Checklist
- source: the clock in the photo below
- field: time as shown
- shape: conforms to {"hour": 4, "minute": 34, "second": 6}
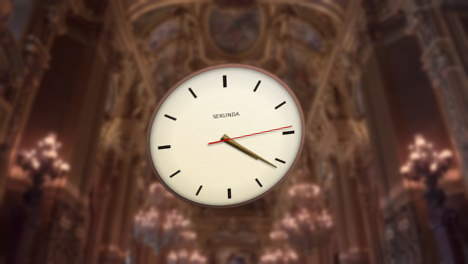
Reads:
{"hour": 4, "minute": 21, "second": 14}
